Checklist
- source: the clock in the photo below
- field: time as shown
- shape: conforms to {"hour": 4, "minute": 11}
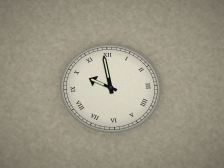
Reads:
{"hour": 9, "minute": 59}
